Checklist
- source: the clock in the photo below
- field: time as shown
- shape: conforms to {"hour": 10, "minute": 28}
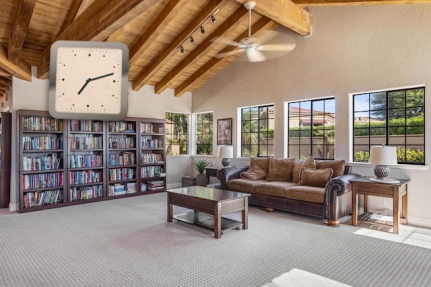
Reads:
{"hour": 7, "minute": 12}
